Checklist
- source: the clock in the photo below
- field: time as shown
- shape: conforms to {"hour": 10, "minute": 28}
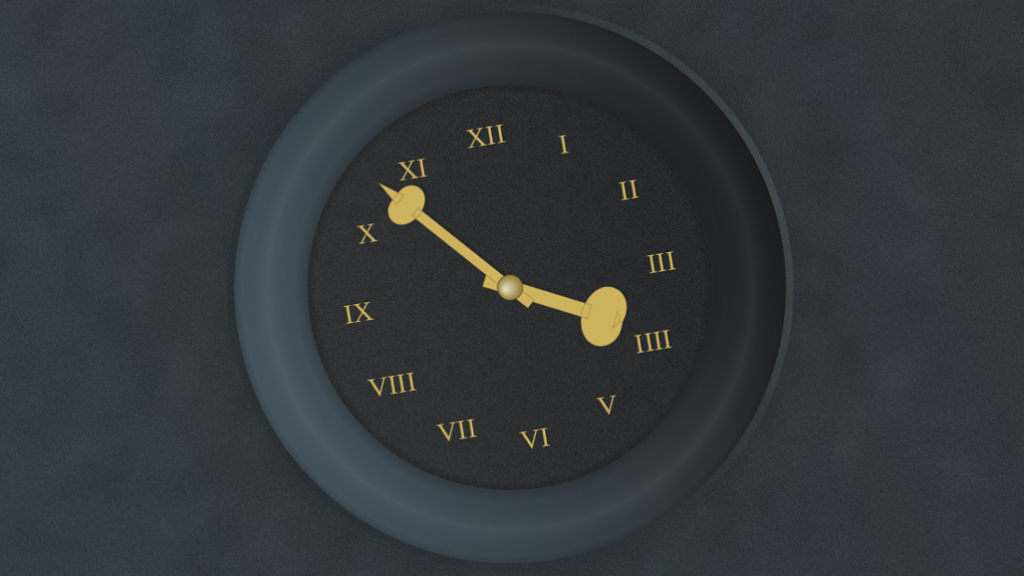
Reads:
{"hour": 3, "minute": 53}
